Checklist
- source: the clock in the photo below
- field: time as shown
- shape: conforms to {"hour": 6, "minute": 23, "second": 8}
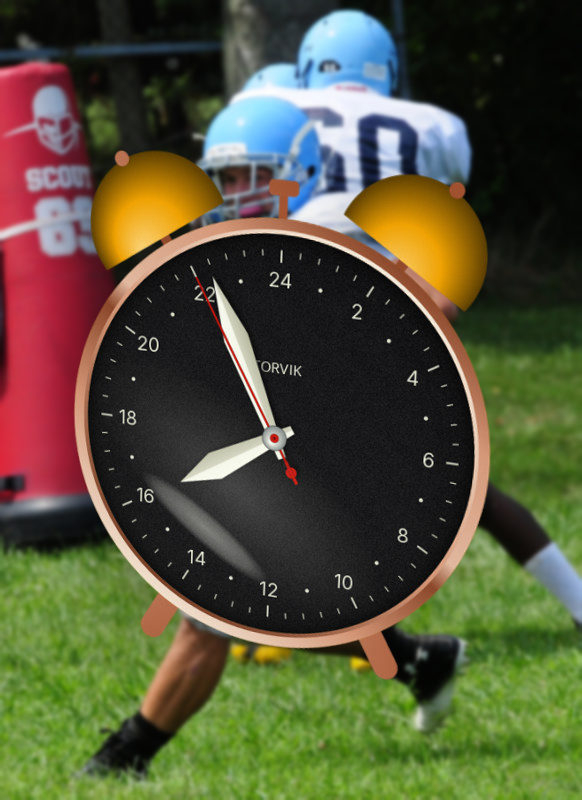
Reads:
{"hour": 15, "minute": 55, "second": 55}
